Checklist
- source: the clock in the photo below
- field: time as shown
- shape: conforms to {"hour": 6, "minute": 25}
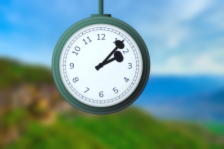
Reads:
{"hour": 2, "minute": 7}
